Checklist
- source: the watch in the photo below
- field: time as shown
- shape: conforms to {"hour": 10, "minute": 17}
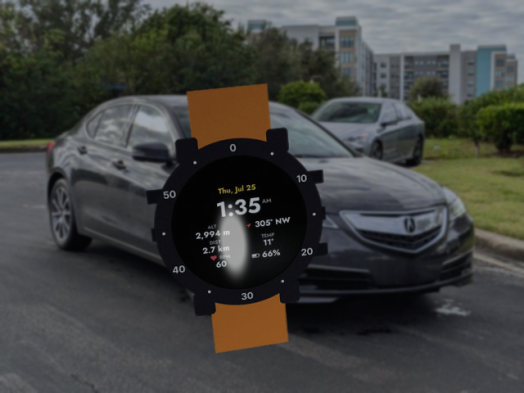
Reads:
{"hour": 1, "minute": 35}
